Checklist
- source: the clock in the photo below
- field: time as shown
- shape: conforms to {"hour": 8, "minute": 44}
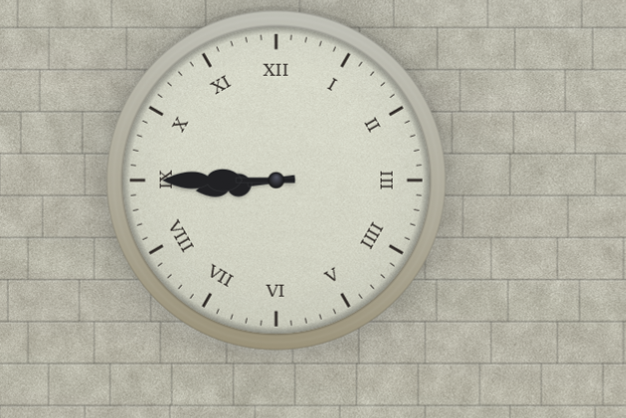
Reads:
{"hour": 8, "minute": 45}
